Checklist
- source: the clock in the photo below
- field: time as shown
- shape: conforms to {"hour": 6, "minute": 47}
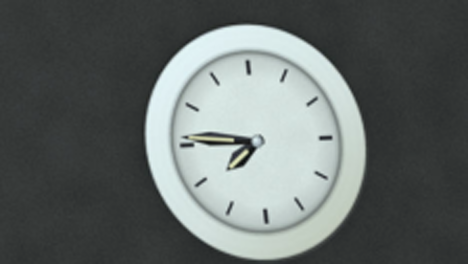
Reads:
{"hour": 7, "minute": 46}
